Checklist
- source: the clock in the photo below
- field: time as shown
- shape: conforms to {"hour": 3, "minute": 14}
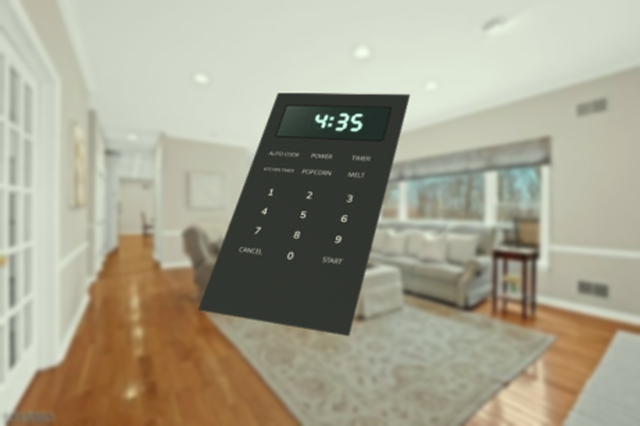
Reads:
{"hour": 4, "minute": 35}
